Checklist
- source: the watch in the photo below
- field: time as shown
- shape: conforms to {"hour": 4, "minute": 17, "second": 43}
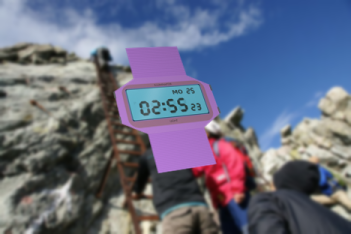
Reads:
{"hour": 2, "minute": 55, "second": 23}
